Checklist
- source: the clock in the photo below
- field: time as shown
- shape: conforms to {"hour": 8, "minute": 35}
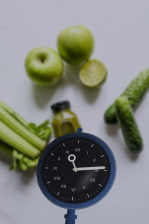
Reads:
{"hour": 11, "minute": 14}
